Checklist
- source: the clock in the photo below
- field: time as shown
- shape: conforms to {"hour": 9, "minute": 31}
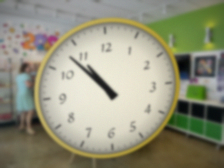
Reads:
{"hour": 10, "minute": 53}
